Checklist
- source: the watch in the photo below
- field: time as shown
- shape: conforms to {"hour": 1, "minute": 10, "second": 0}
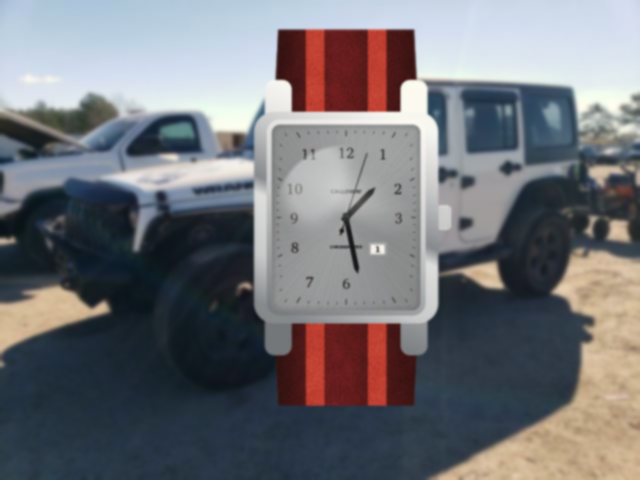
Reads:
{"hour": 1, "minute": 28, "second": 3}
